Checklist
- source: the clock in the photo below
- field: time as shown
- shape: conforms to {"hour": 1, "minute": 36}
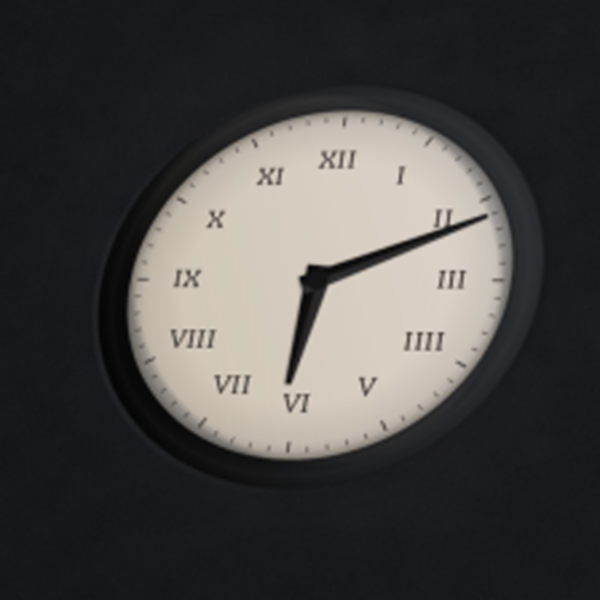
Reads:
{"hour": 6, "minute": 11}
